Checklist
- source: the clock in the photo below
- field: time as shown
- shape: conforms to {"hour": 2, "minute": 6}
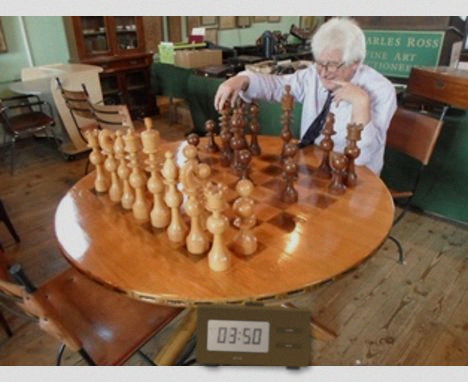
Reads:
{"hour": 3, "minute": 50}
